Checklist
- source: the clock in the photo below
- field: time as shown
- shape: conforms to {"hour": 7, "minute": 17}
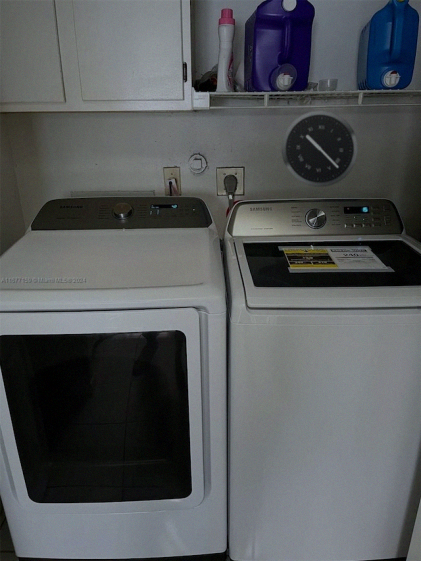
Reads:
{"hour": 10, "minute": 22}
